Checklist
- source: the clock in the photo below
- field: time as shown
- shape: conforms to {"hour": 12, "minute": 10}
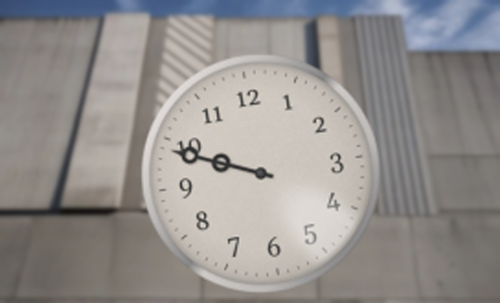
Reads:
{"hour": 9, "minute": 49}
